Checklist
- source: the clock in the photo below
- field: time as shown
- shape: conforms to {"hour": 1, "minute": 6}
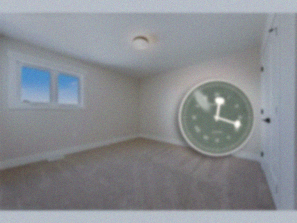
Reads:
{"hour": 12, "minute": 18}
